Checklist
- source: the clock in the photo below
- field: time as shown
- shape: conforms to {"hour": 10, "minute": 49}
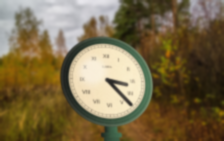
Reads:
{"hour": 3, "minute": 23}
